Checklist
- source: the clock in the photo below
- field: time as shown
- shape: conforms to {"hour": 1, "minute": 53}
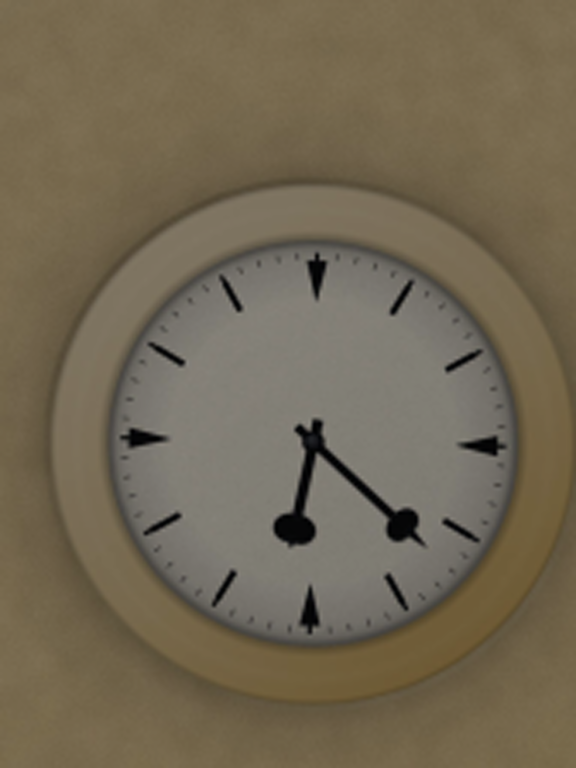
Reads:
{"hour": 6, "minute": 22}
